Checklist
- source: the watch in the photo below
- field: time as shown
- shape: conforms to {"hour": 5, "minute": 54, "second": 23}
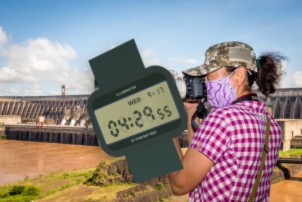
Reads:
{"hour": 4, "minute": 29, "second": 55}
